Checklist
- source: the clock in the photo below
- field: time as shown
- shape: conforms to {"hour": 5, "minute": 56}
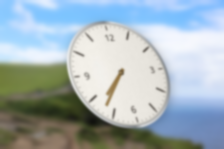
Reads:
{"hour": 7, "minute": 37}
